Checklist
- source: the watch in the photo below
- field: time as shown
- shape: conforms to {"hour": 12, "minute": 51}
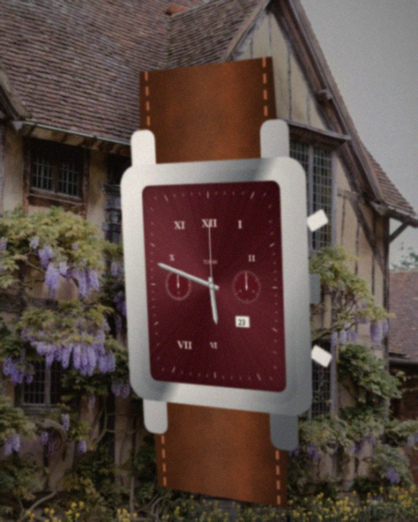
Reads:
{"hour": 5, "minute": 48}
